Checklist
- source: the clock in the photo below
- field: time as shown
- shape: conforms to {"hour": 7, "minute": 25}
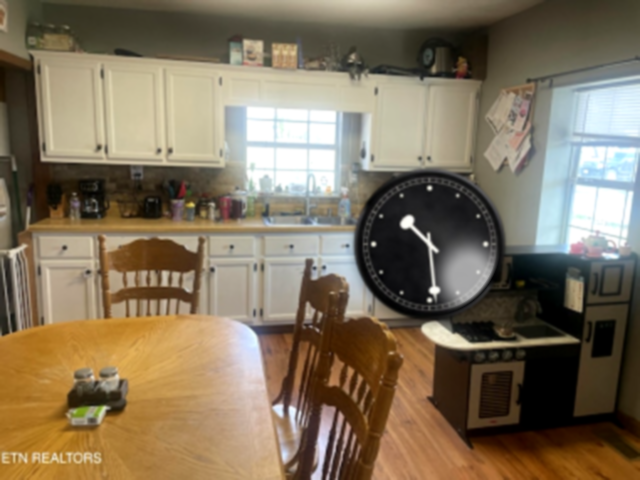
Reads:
{"hour": 10, "minute": 29}
